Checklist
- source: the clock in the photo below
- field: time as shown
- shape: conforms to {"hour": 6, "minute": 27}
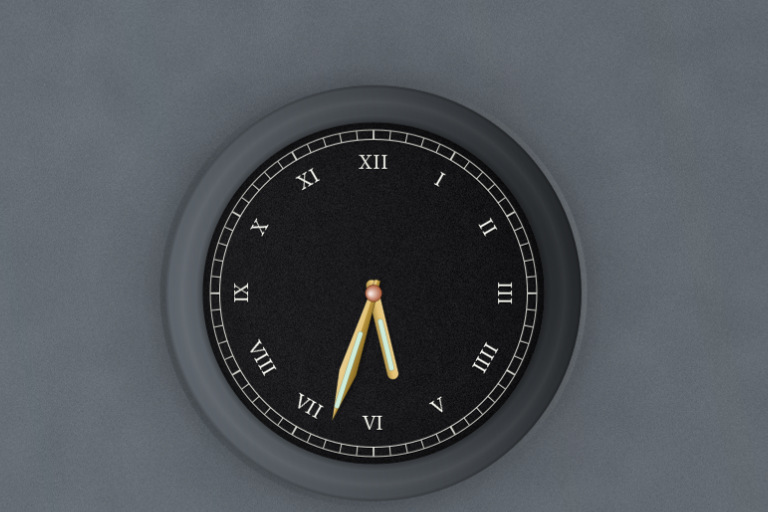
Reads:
{"hour": 5, "minute": 33}
